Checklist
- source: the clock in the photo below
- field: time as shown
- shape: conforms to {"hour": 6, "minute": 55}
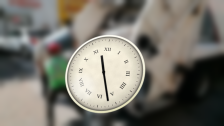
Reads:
{"hour": 11, "minute": 27}
